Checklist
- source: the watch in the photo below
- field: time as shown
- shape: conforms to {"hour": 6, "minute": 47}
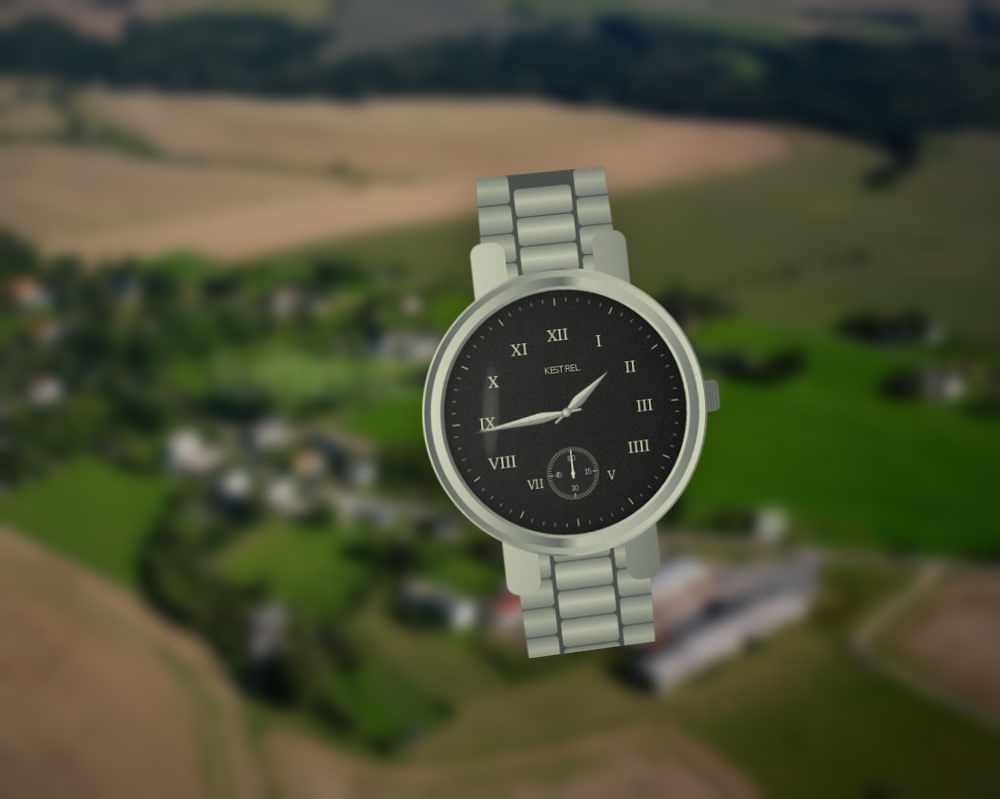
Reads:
{"hour": 1, "minute": 44}
